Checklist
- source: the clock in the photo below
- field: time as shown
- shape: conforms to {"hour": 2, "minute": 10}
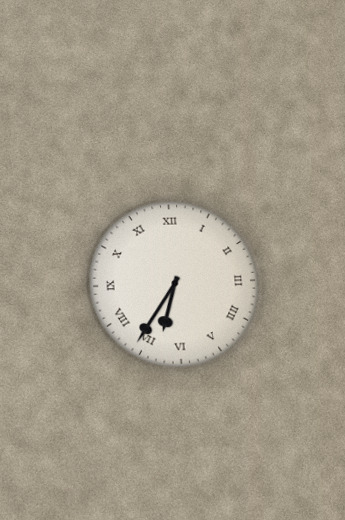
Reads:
{"hour": 6, "minute": 36}
